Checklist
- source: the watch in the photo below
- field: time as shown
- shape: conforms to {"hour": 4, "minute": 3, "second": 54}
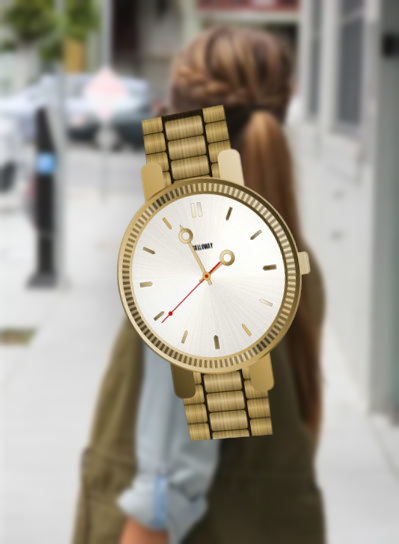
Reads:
{"hour": 1, "minute": 56, "second": 39}
